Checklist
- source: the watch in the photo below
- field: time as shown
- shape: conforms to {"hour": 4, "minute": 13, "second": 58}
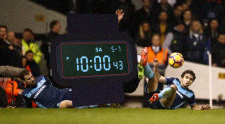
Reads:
{"hour": 10, "minute": 0, "second": 43}
